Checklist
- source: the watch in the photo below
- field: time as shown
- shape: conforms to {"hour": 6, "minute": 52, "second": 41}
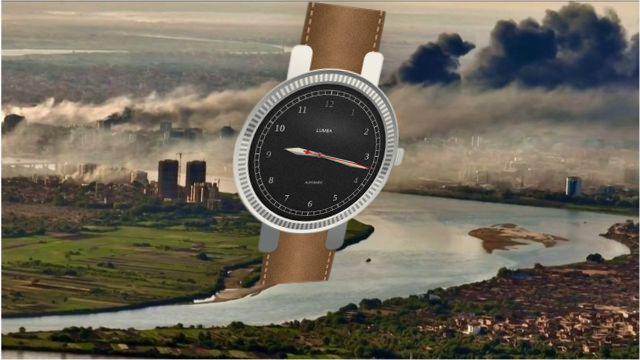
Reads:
{"hour": 9, "minute": 17, "second": 17}
